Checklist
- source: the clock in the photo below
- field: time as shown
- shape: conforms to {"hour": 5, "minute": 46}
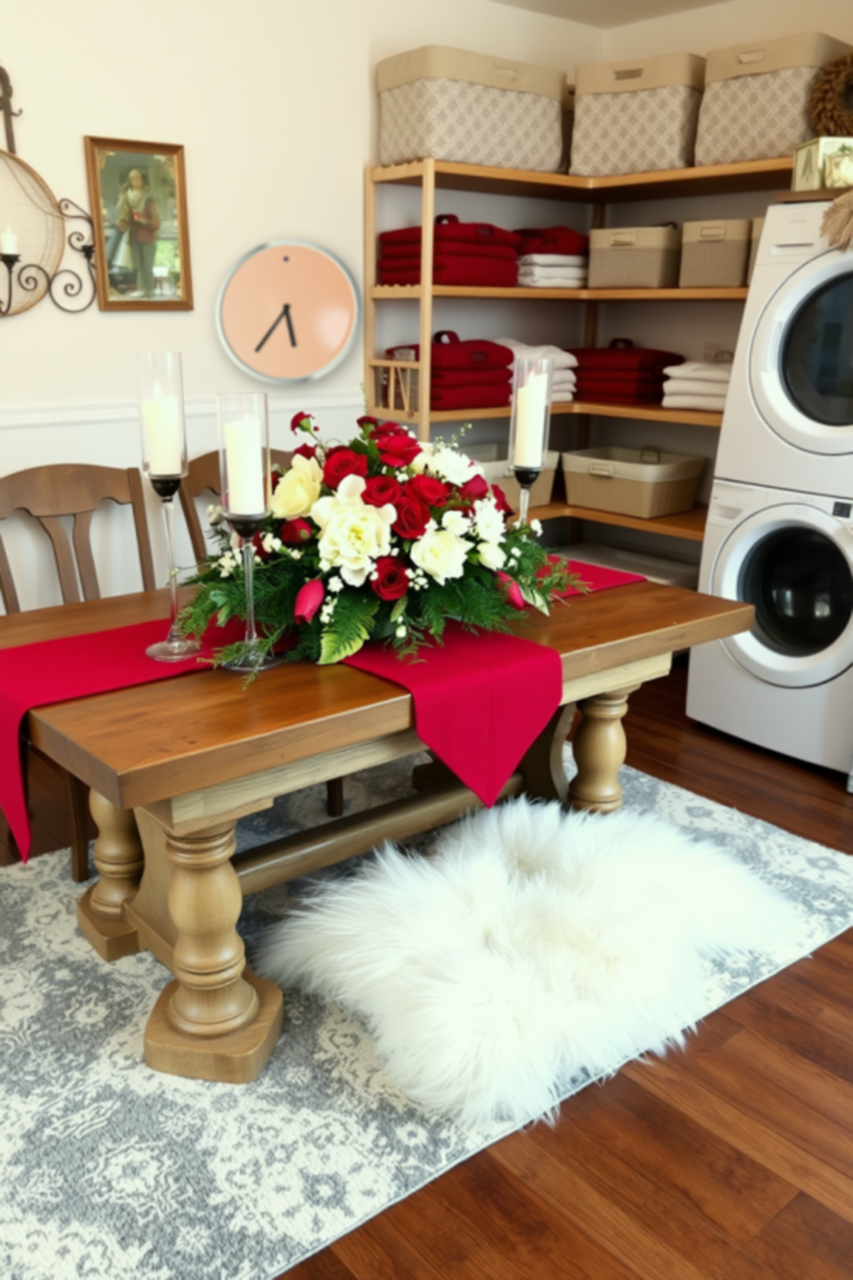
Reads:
{"hour": 5, "minute": 36}
